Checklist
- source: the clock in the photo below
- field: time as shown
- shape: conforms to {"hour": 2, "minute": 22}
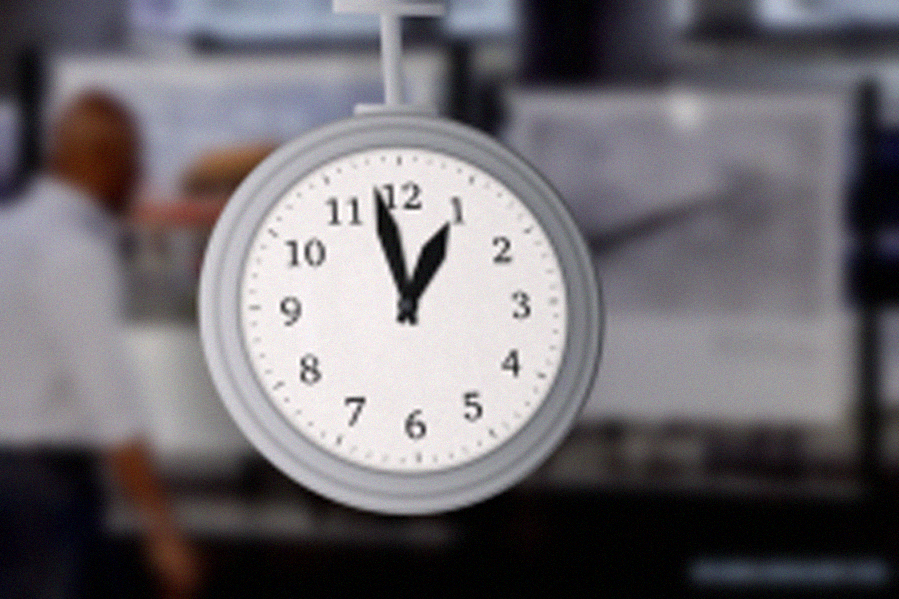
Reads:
{"hour": 12, "minute": 58}
